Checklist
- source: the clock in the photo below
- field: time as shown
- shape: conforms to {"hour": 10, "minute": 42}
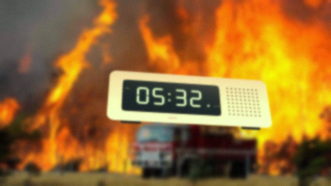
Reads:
{"hour": 5, "minute": 32}
